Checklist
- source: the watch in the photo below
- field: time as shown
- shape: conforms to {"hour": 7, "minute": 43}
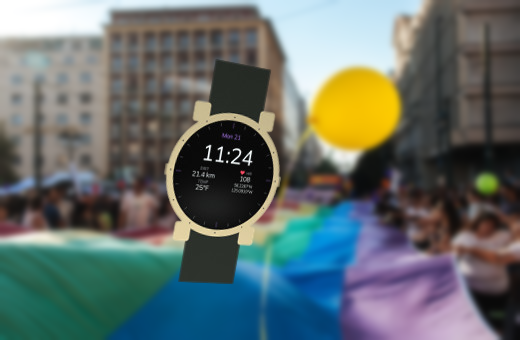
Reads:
{"hour": 11, "minute": 24}
